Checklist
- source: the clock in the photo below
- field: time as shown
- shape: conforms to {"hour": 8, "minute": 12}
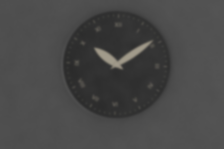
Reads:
{"hour": 10, "minute": 9}
